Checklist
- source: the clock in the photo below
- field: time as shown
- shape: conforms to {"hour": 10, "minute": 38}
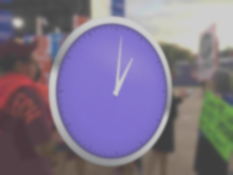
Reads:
{"hour": 1, "minute": 1}
